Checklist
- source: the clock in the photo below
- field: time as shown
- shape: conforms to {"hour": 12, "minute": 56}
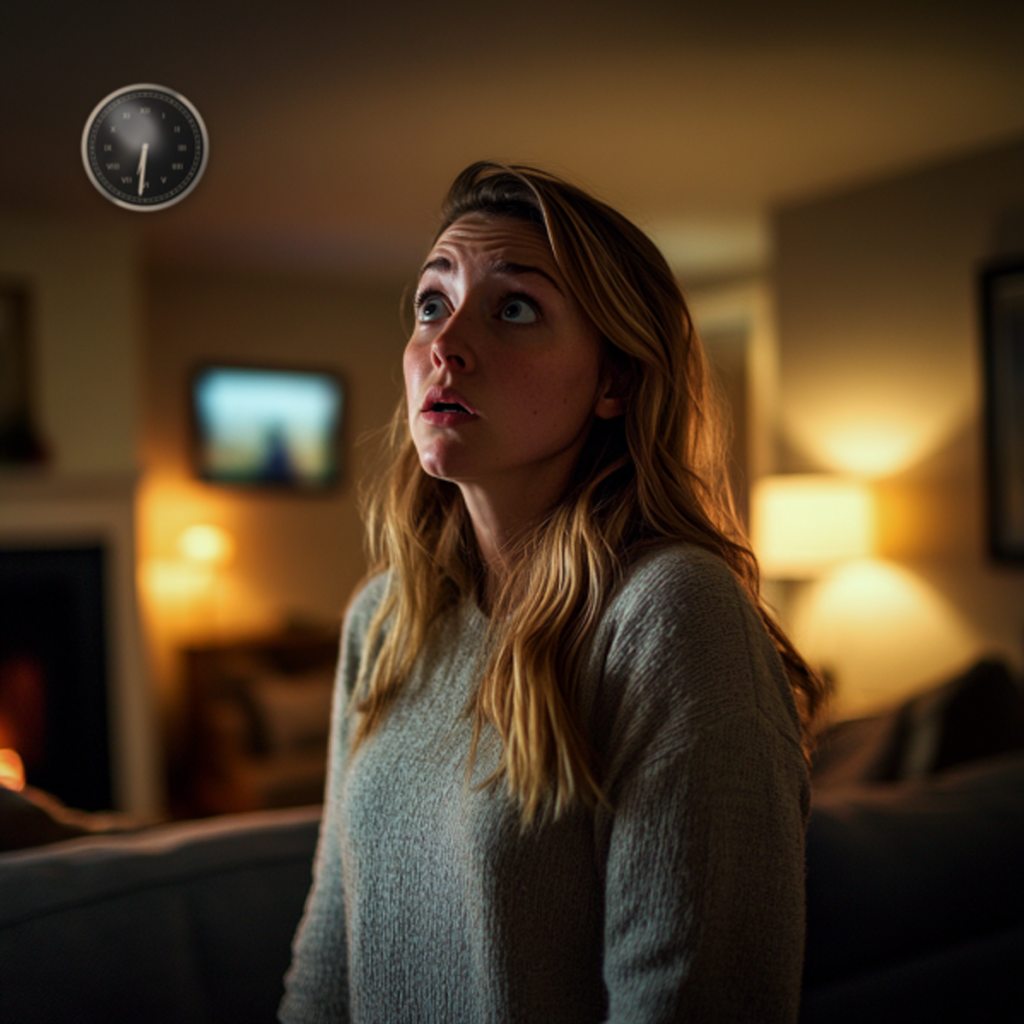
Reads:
{"hour": 6, "minute": 31}
